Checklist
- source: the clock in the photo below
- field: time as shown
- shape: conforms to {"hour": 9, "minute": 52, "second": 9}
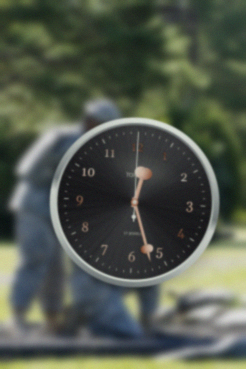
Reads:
{"hour": 12, "minute": 27, "second": 0}
